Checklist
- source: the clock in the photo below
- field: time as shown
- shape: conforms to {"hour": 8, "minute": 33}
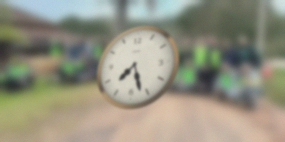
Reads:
{"hour": 7, "minute": 27}
